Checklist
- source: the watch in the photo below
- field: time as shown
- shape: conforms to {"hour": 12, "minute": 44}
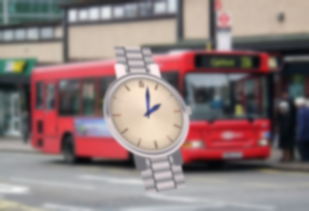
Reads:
{"hour": 2, "minute": 2}
